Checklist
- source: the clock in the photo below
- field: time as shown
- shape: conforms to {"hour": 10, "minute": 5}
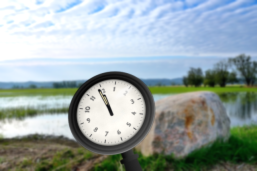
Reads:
{"hour": 11, "minute": 59}
